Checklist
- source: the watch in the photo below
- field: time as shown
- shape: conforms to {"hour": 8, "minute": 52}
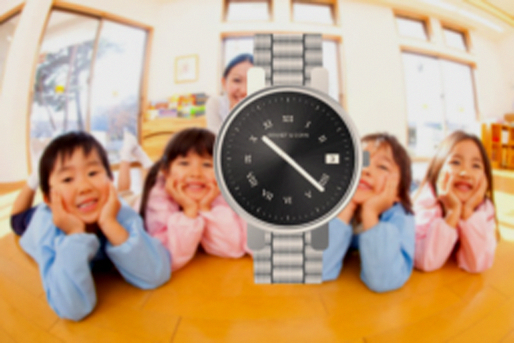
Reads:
{"hour": 10, "minute": 22}
